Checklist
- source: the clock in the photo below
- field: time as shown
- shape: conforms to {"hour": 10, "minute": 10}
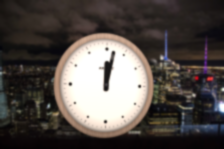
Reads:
{"hour": 12, "minute": 2}
